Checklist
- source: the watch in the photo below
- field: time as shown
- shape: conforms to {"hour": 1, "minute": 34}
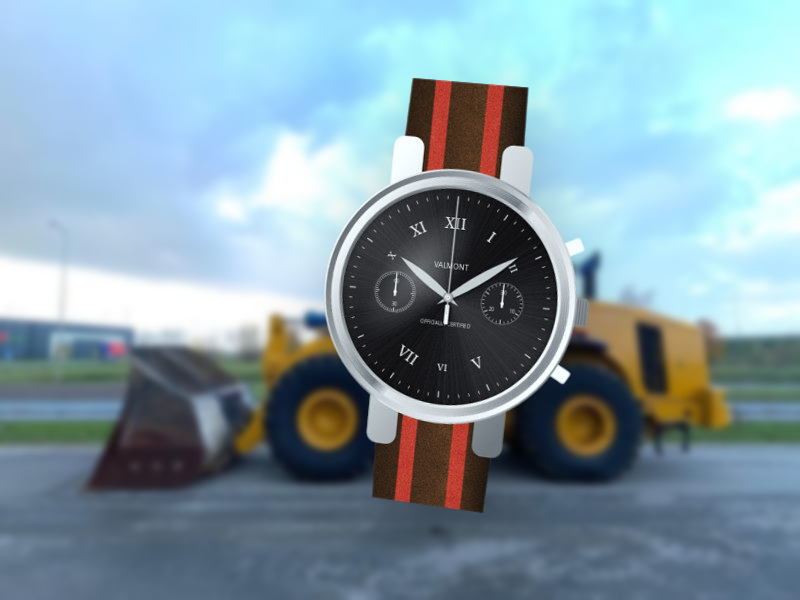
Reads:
{"hour": 10, "minute": 9}
